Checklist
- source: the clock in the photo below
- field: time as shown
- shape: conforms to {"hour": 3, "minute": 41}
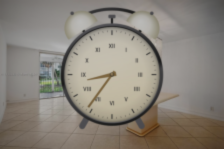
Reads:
{"hour": 8, "minute": 36}
